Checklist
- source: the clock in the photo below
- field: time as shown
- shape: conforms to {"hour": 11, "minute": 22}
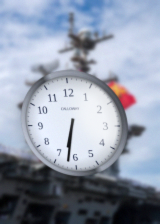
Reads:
{"hour": 6, "minute": 32}
